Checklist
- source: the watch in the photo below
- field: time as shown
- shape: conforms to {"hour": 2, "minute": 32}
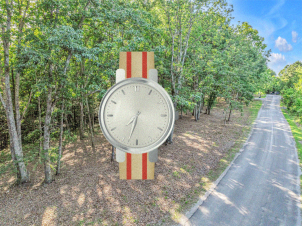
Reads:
{"hour": 7, "minute": 33}
